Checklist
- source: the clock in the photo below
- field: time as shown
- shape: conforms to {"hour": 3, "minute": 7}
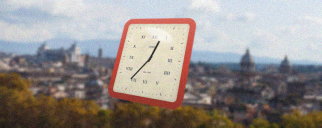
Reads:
{"hour": 12, "minute": 36}
